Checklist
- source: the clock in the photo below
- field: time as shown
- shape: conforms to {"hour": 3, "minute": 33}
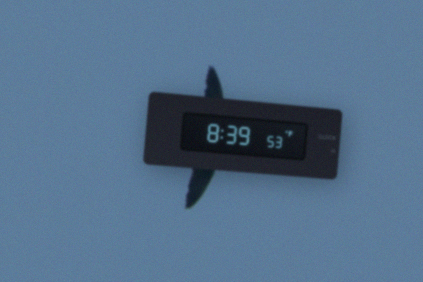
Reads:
{"hour": 8, "minute": 39}
